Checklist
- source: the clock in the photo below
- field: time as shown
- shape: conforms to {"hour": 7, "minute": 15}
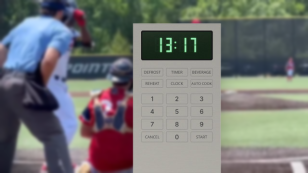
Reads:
{"hour": 13, "minute": 17}
